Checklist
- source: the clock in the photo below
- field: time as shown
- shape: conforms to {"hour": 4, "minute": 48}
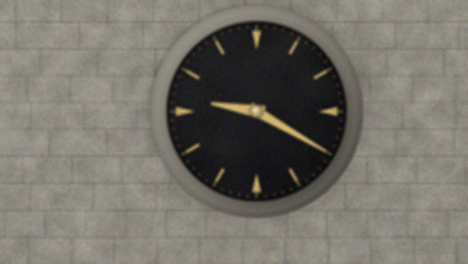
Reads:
{"hour": 9, "minute": 20}
